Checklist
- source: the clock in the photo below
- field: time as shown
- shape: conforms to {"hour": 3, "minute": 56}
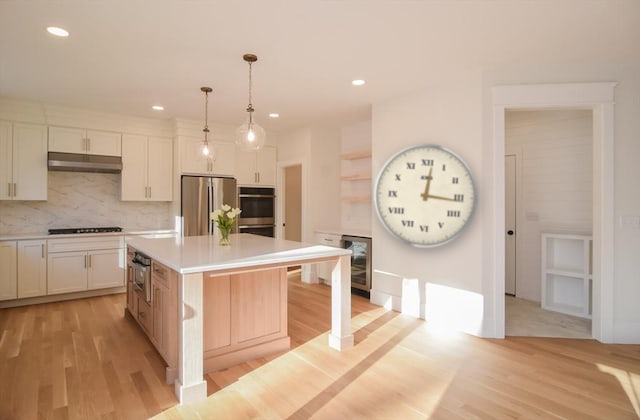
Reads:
{"hour": 12, "minute": 16}
